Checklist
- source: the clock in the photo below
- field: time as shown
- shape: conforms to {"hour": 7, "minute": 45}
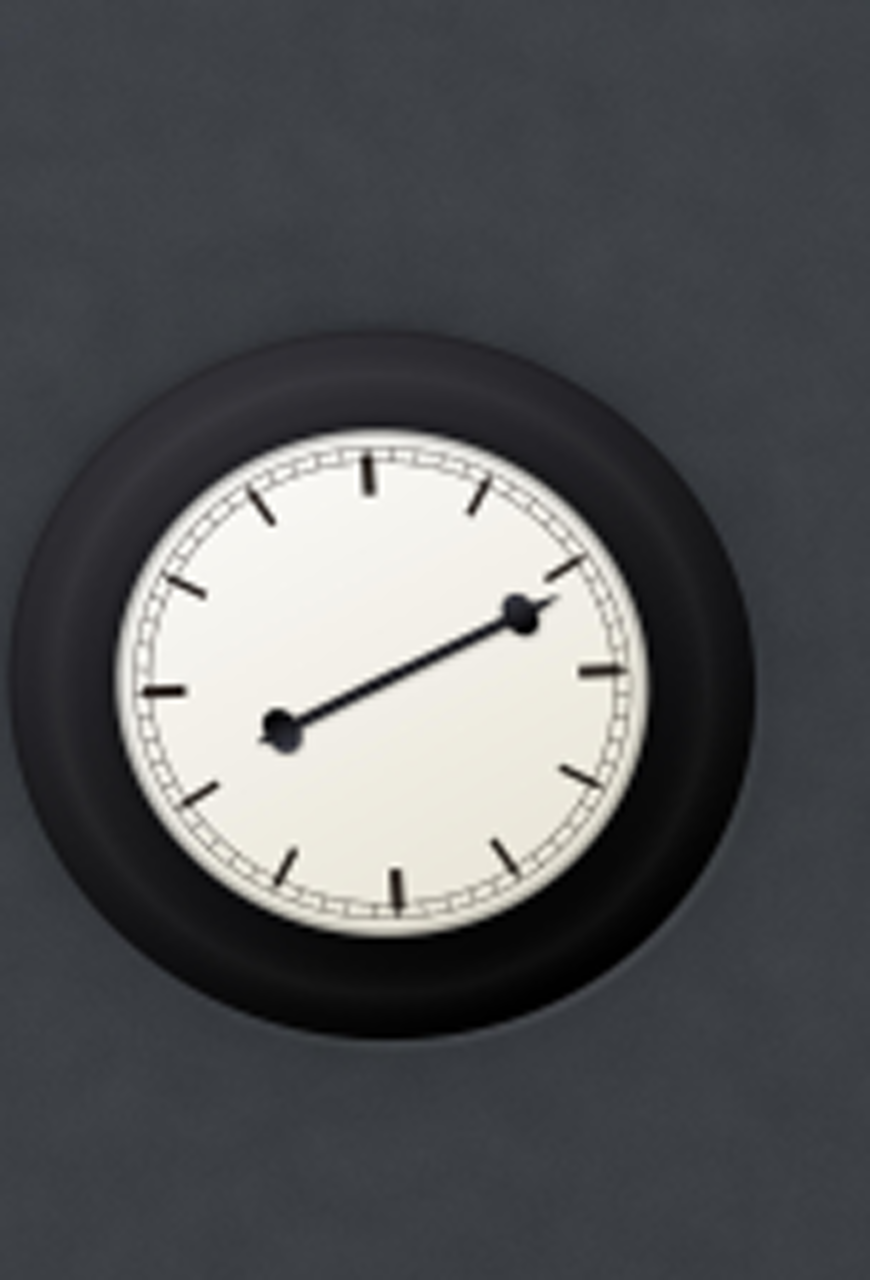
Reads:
{"hour": 8, "minute": 11}
